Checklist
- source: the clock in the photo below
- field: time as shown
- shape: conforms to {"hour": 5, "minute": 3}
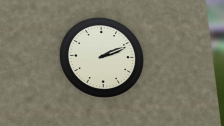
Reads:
{"hour": 2, "minute": 11}
